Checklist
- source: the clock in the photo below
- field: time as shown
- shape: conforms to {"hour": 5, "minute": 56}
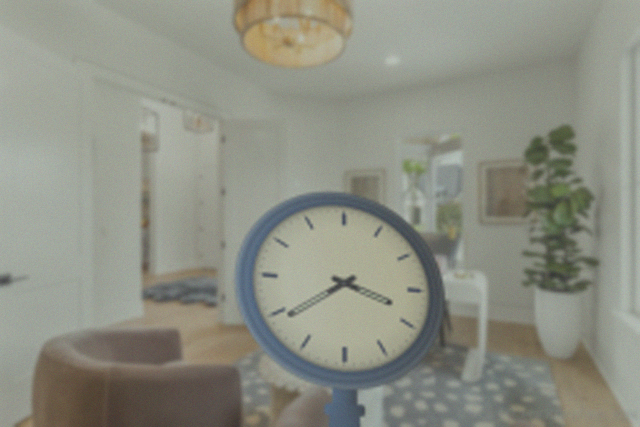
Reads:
{"hour": 3, "minute": 39}
